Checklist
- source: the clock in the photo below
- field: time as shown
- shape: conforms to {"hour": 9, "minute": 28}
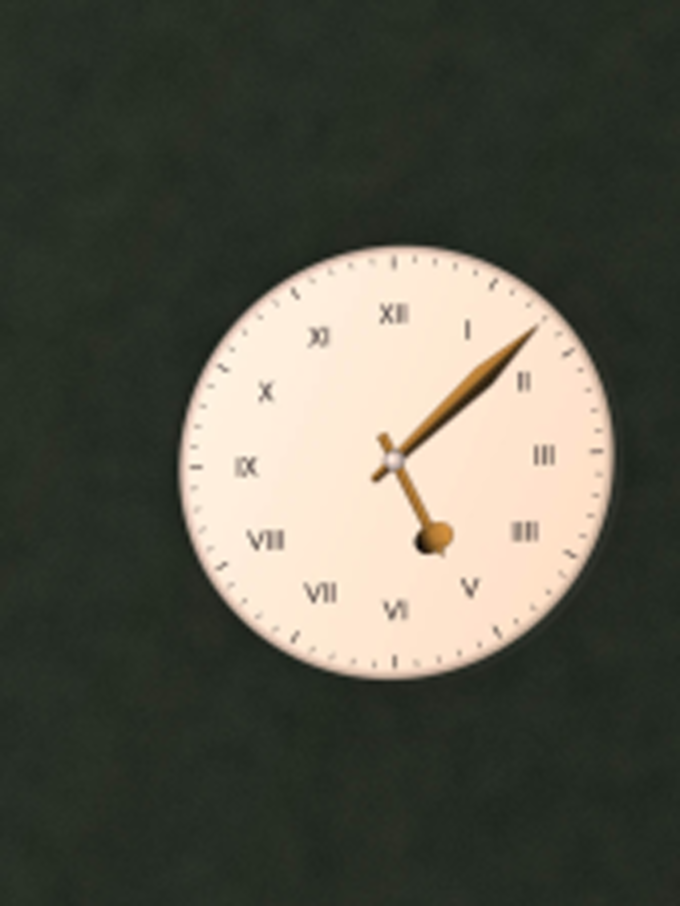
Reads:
{"hour": 5, "minute": 8}
